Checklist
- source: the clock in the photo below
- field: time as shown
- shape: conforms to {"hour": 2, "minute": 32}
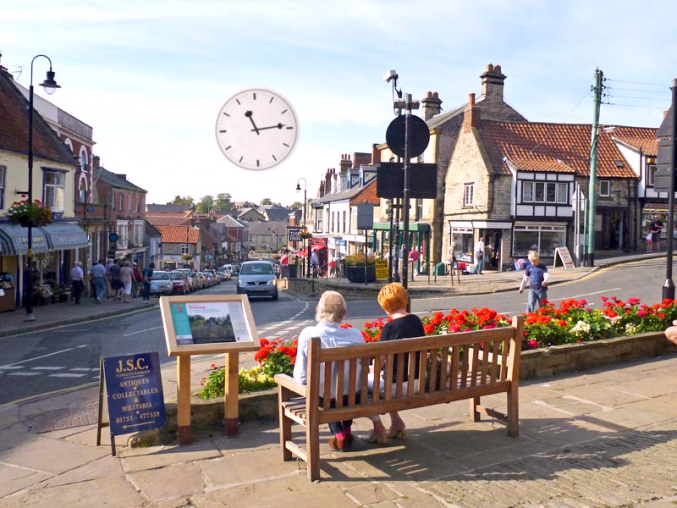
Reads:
{"hour": 11, "minute": 14}
